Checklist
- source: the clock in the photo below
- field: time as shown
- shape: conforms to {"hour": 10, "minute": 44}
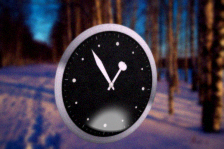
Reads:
{"hour": 12, "minute": 53}
